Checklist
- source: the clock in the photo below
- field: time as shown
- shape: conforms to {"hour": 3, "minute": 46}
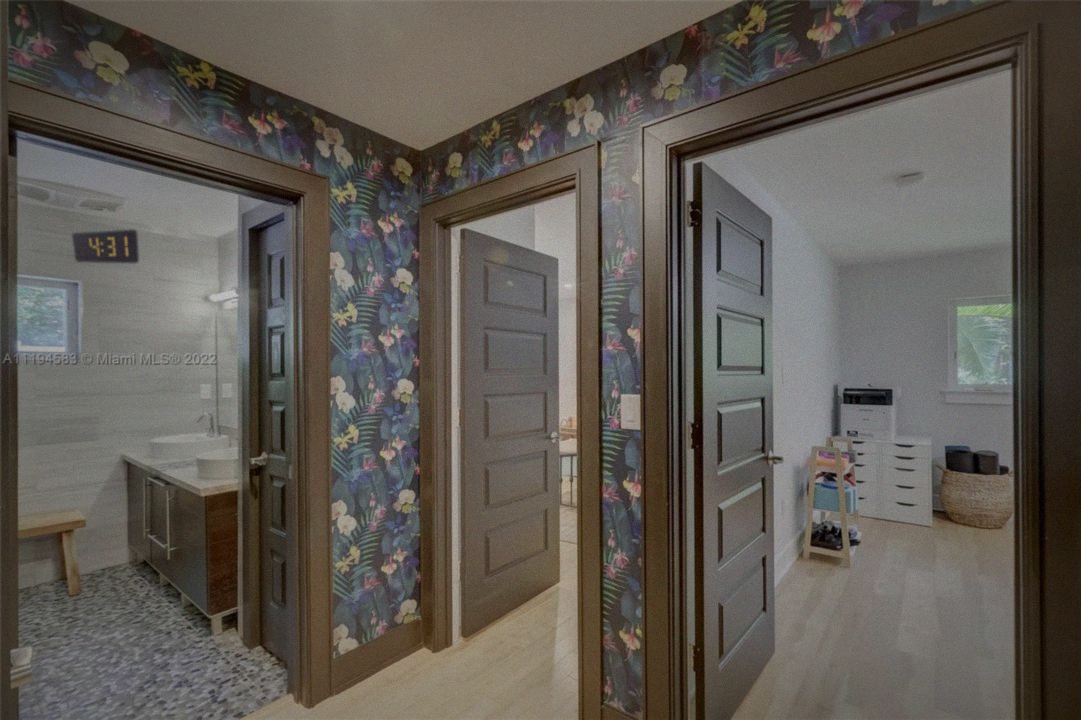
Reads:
{"hour": 4, "minute": 31}
